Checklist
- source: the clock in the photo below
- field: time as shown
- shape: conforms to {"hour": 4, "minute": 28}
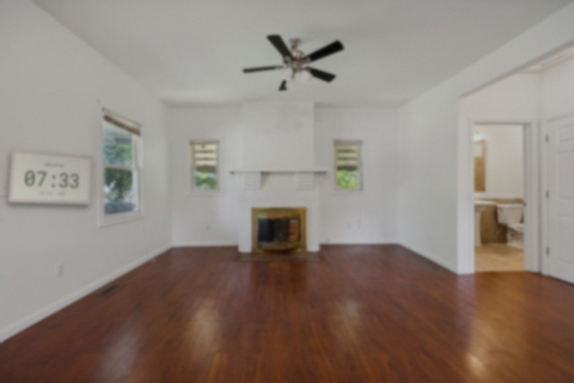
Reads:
{"hour": 7, "minute": 33}
